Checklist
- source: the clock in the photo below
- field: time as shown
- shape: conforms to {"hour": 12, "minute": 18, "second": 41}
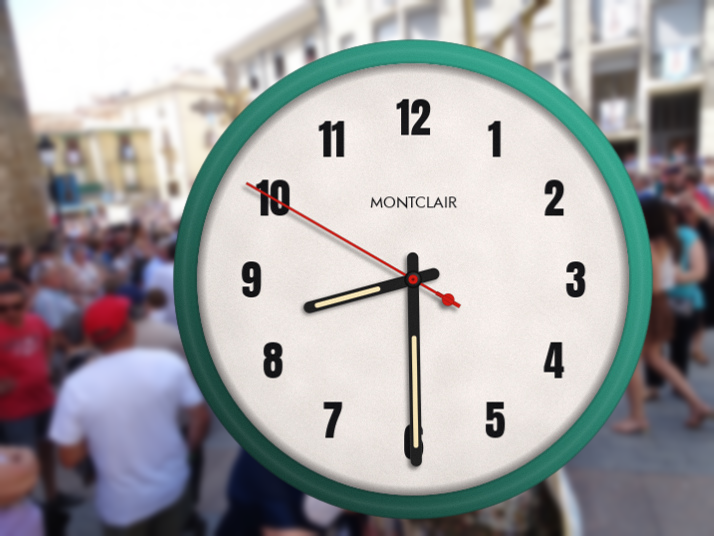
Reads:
{"hour": 8, "minute": 29, "second": 50}
